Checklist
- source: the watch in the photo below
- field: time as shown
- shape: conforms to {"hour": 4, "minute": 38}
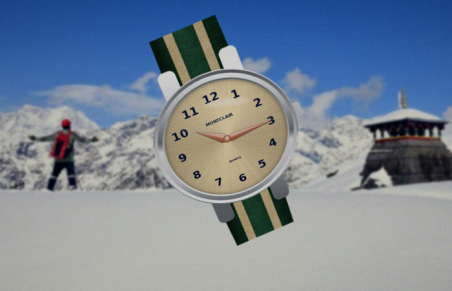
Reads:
{"hour": 10, "minute": 15}
